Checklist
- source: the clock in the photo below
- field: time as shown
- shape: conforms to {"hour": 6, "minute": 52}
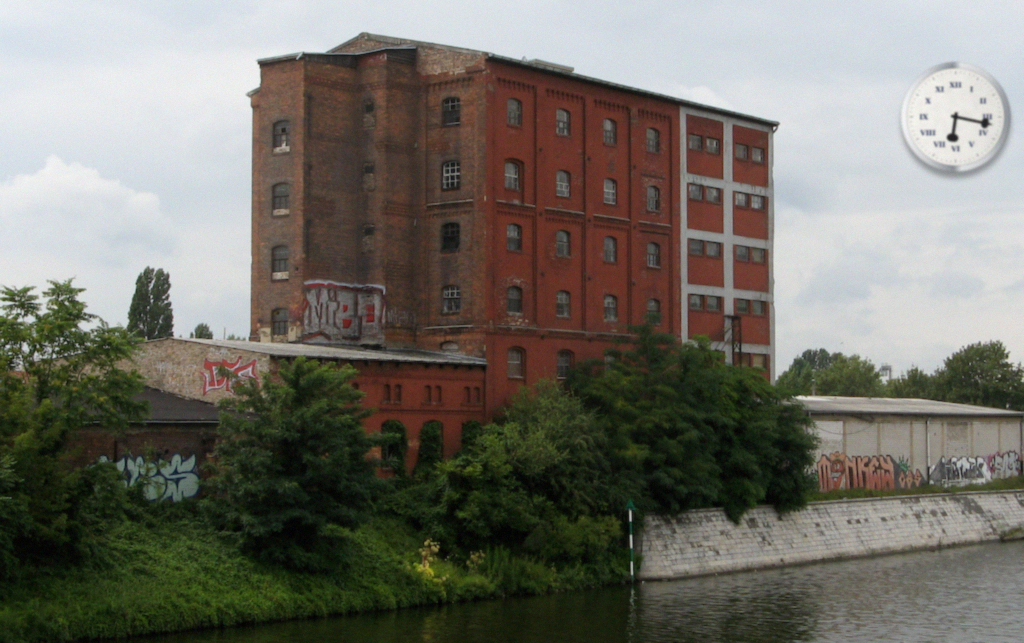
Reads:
{"hour": 6, "minute": 17}
